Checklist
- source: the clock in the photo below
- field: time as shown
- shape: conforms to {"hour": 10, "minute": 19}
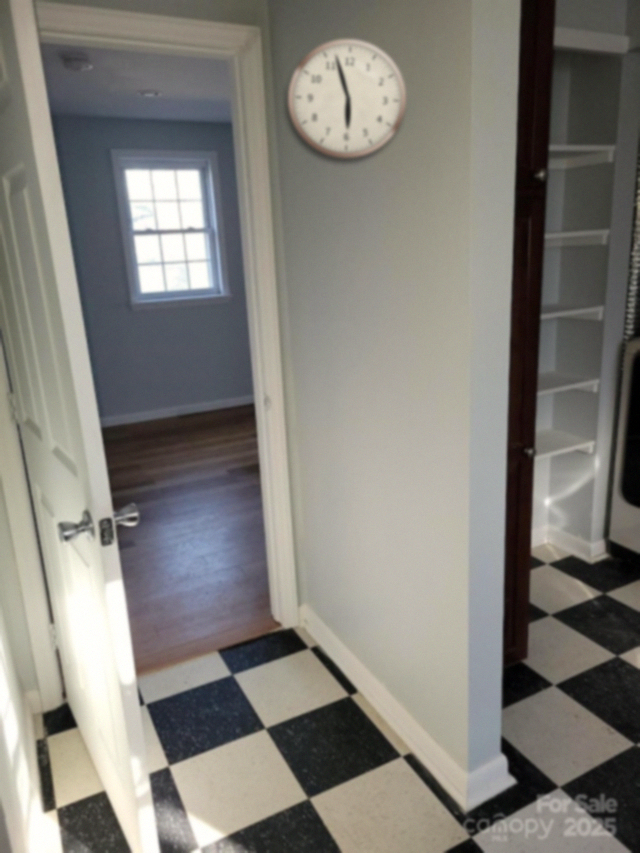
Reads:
{"hour": 5, "minute": 57}
